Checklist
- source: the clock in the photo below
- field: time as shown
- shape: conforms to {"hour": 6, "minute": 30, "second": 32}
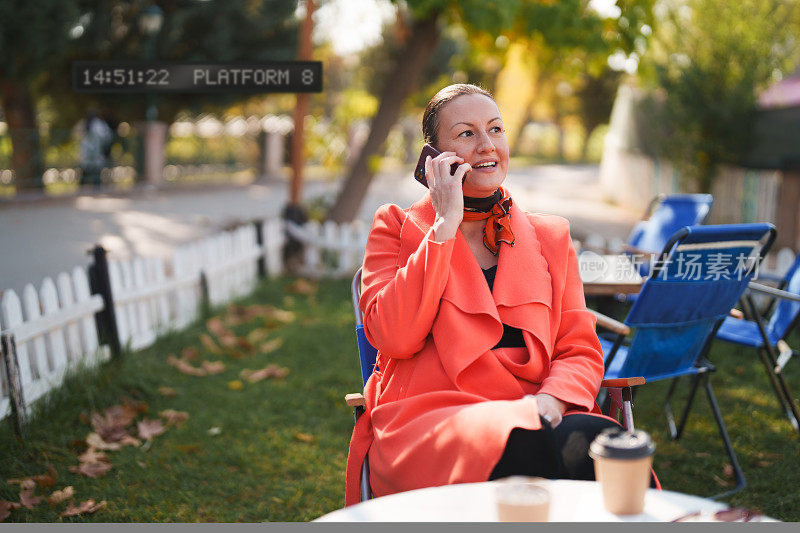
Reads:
{"hour": 14, "minute": 51, "second": 22}
